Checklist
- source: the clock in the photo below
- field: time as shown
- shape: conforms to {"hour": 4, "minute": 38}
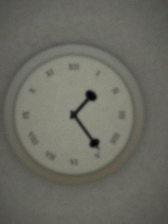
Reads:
{"hour": 1, "minute": 24}
